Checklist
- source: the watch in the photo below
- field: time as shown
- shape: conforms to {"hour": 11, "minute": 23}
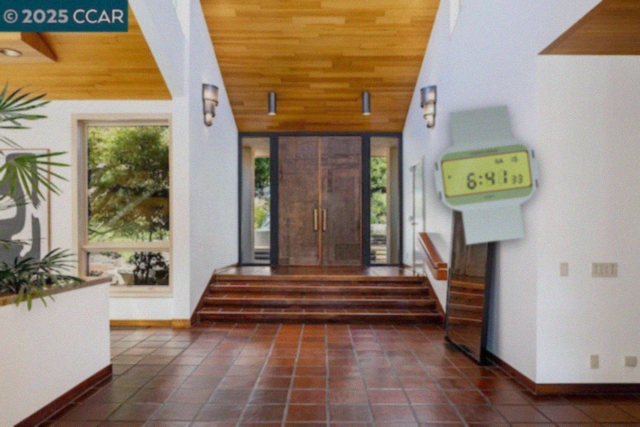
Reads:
{"hour": 6, "minute": 41}
